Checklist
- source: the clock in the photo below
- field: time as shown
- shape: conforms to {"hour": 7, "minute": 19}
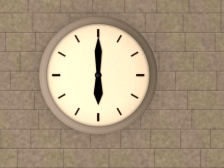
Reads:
{"hour": 6, "minute": 0}
